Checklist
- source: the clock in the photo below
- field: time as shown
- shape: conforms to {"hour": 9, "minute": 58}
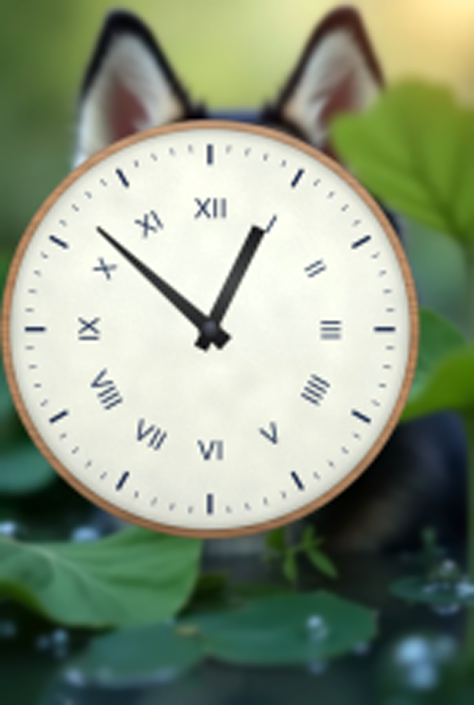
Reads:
{"hour": 12, "minute": 52}
